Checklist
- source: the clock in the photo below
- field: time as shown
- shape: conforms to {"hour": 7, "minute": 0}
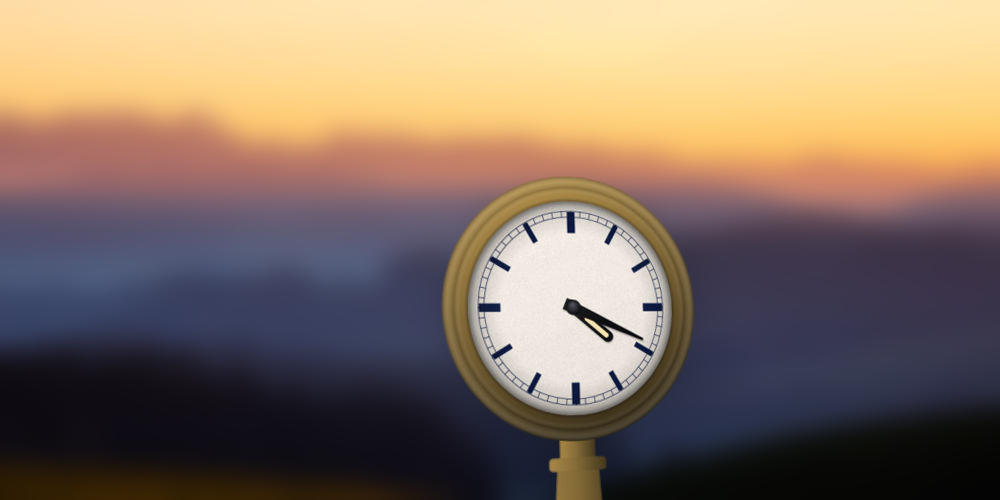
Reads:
{"hour": 4, "minute": 19}
